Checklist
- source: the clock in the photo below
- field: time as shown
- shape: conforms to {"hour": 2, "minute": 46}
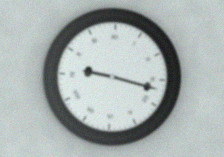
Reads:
{"hour": 9, "minute": 17}
